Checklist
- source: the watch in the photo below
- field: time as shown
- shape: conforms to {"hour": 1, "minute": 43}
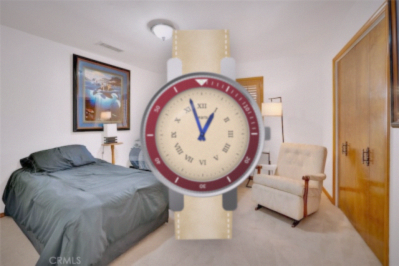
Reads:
{"hour": 12, "minute": 57}
